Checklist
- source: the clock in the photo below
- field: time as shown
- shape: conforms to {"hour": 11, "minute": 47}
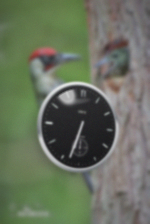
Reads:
{"hour": 6, "minute": 33}
